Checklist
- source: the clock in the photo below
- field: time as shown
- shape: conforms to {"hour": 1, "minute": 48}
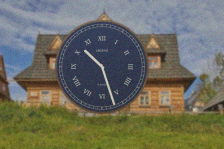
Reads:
{"hour": 10, "minute": 27}
